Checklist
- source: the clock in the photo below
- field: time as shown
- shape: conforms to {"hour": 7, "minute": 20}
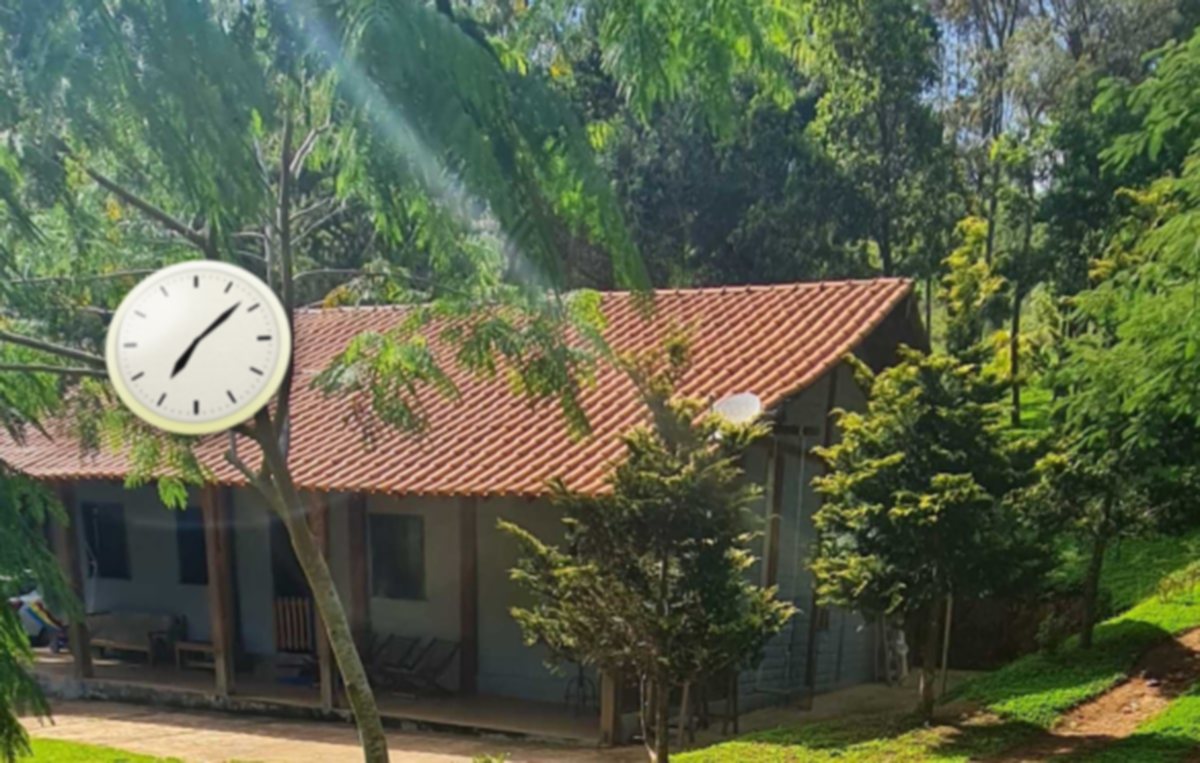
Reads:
{"hour": 7, "minute": 8}
